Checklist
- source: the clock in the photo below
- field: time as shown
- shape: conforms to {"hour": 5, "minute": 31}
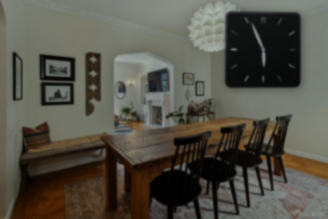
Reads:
{"hour": 5, "minute": 56}
